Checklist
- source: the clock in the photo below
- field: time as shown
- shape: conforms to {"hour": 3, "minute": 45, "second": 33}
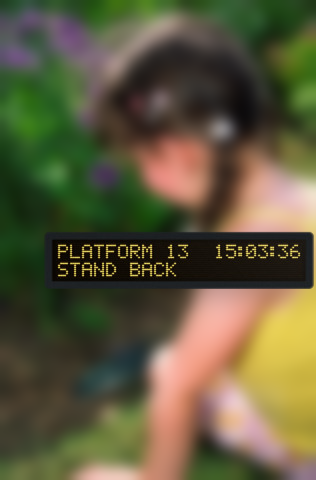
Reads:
{"hour": 15, "minute": 3, "second": 36}
